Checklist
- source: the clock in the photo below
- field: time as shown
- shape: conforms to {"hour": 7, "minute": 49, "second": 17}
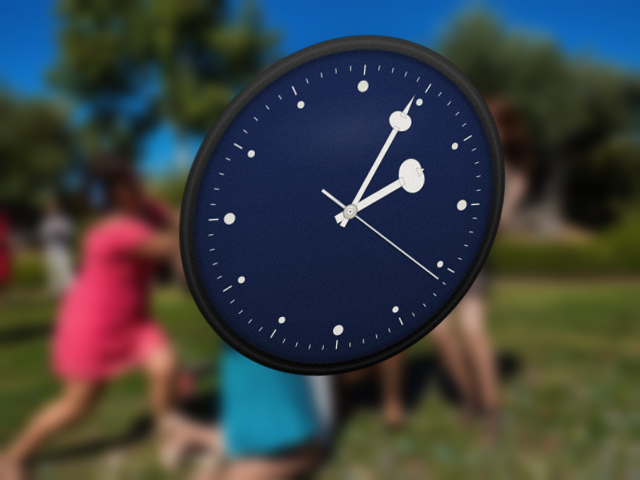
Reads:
{"hour": 2, "minute": 4, "second": 21}
